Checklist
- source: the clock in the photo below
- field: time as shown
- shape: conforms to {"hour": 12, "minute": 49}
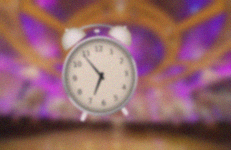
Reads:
{"hour": 6, "minute": 54}
